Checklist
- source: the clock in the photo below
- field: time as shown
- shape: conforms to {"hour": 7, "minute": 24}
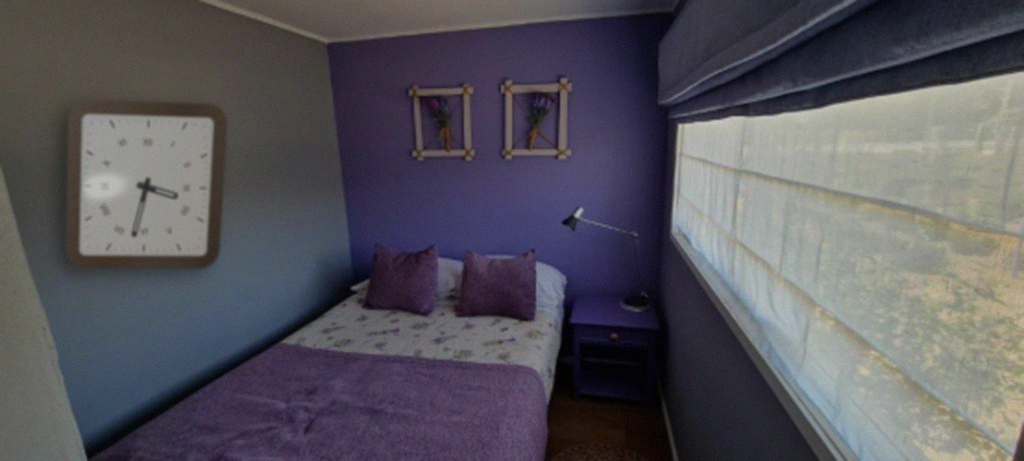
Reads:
{"hour": 3, "minute": 32}
